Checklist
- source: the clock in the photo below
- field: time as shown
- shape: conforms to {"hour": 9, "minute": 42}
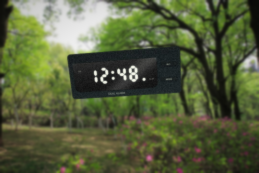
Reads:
{"hour": 12, "minute": 48}
